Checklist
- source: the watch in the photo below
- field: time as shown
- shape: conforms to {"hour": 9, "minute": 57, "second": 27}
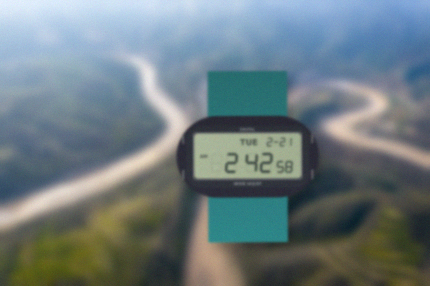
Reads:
{"hour": 2, "minute": 42, "second": 58}
